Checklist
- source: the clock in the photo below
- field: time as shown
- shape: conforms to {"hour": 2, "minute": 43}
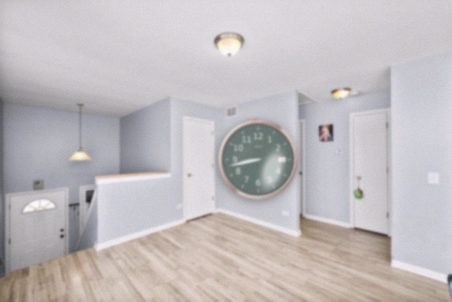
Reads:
{"hour": 8, "minute": 43}
